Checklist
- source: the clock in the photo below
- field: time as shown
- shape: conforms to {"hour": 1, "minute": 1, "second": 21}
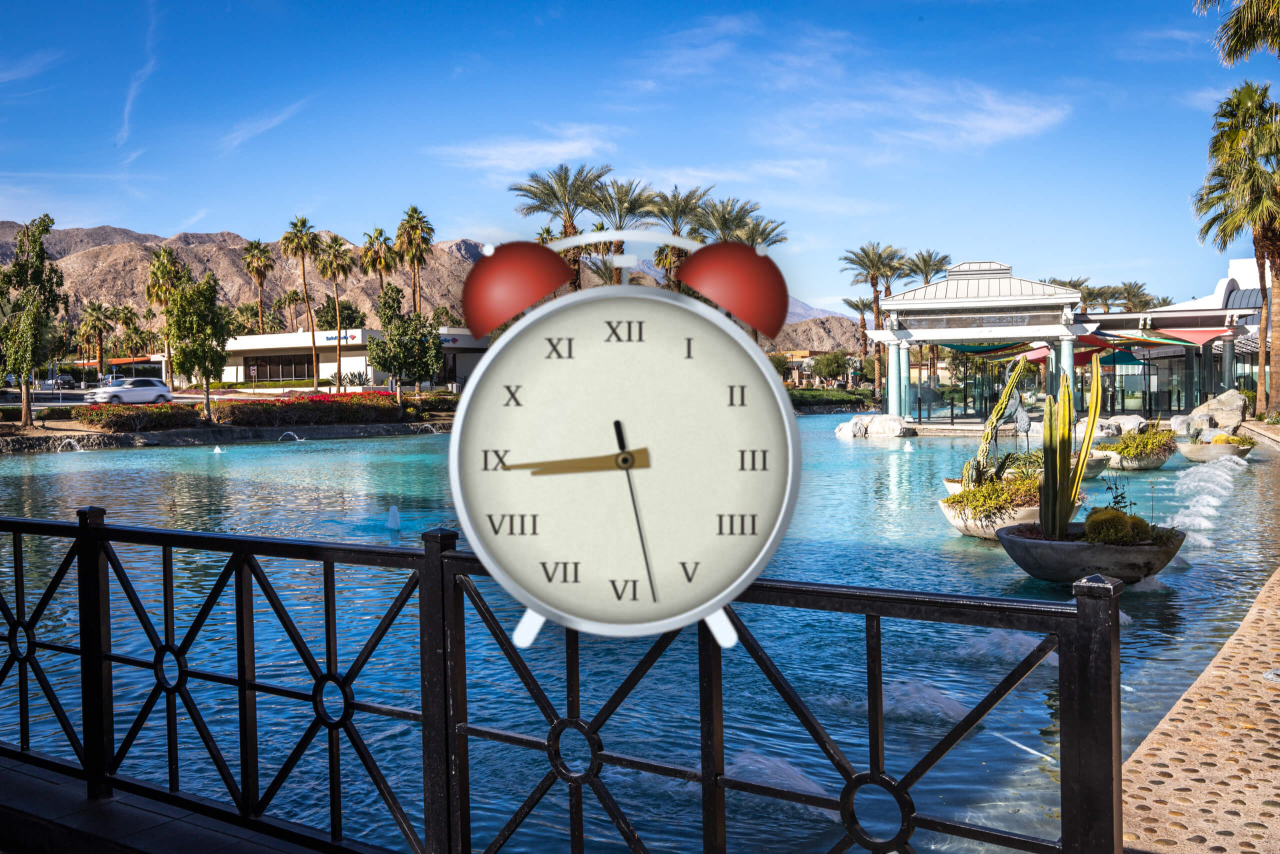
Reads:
{"hour": 8, "minute": 44, "second": 28}
